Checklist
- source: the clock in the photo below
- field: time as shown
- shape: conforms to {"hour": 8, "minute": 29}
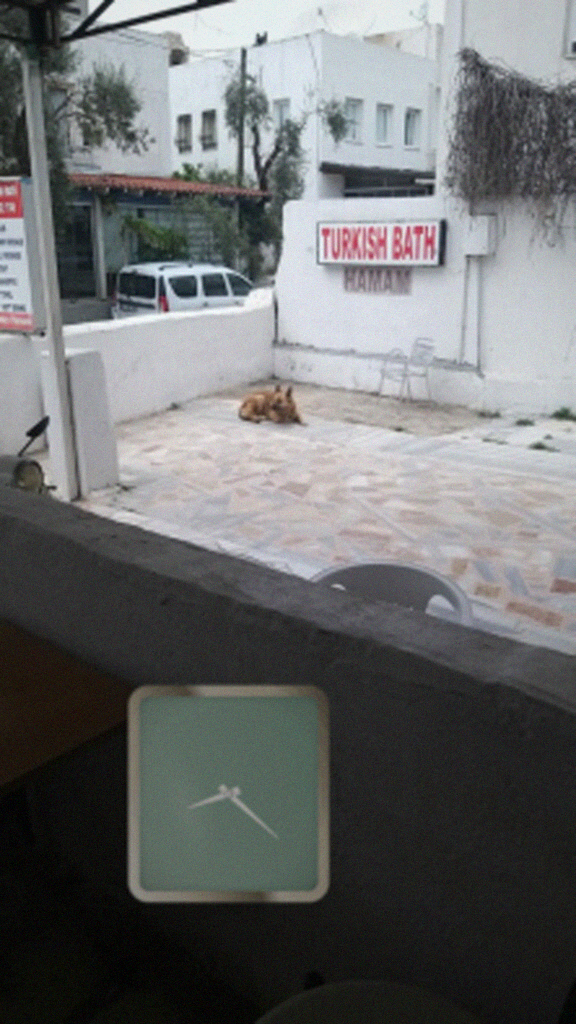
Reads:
{"hour": 8, "minute": 22}
